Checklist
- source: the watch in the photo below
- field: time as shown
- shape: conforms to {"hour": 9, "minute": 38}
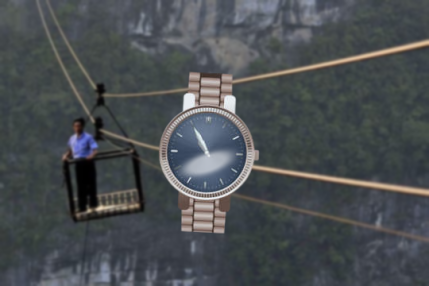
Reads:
{"hour": 10, "minute": 55}
